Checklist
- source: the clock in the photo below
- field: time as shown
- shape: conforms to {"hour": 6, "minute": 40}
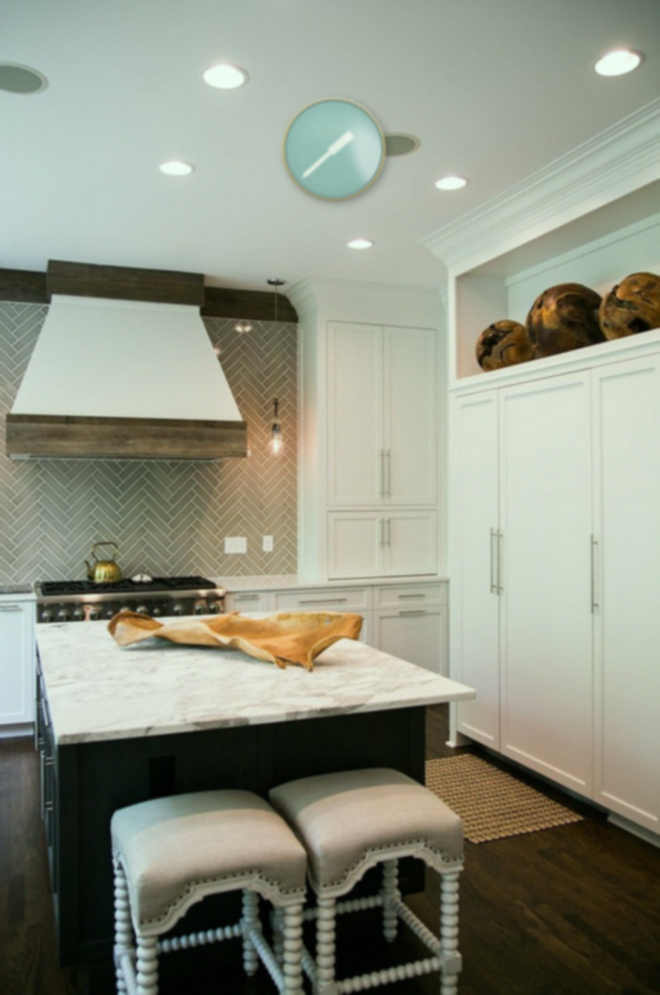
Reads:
{"hour": 1, "minute": 38}
